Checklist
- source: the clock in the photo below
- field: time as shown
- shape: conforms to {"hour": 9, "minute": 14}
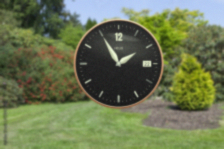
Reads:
{"hour": 1, "minute": 55}
